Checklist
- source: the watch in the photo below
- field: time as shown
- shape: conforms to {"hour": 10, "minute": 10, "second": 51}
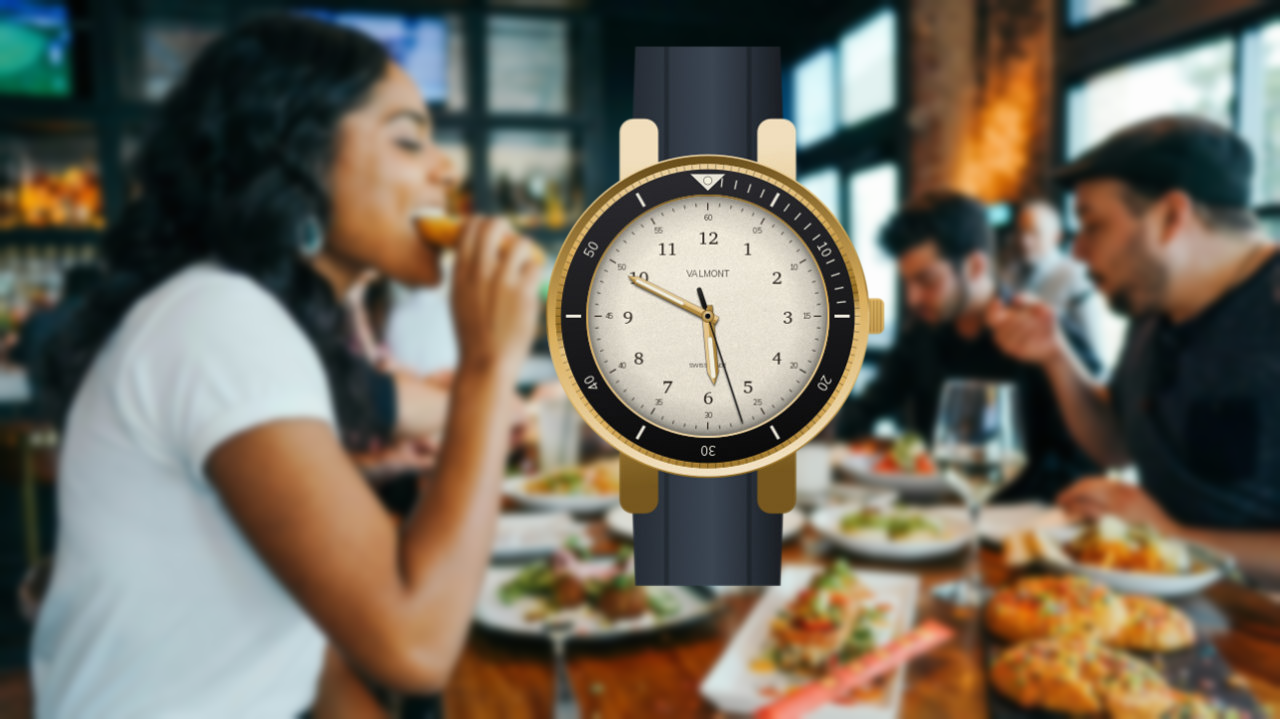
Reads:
{"hour": 5, "minute": 49, "second": 27}
